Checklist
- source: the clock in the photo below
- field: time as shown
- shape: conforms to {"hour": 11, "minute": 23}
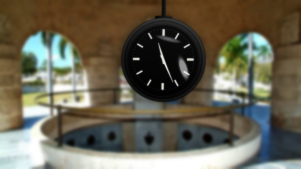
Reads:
{"hour": 11, "minute": 26}
